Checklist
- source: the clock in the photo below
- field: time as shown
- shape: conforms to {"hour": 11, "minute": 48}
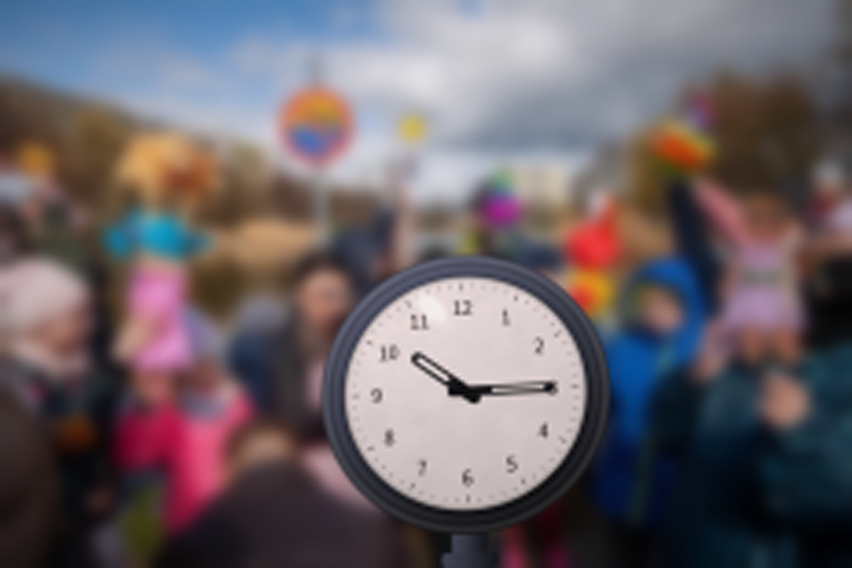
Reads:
{"hour": 10, "minute": 15}
